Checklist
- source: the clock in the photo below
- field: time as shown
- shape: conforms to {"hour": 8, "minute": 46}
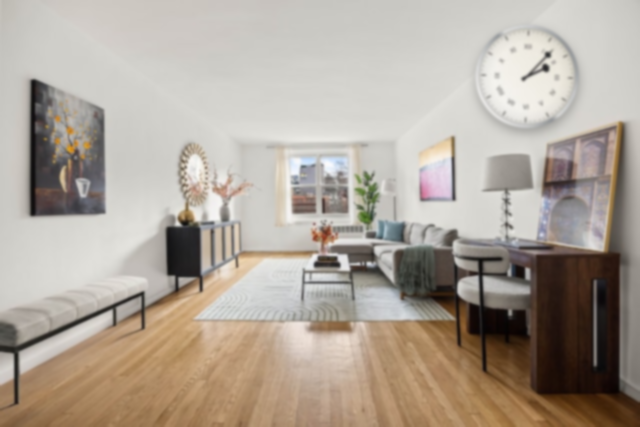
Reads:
{"hour": 2, "minute": 7}
